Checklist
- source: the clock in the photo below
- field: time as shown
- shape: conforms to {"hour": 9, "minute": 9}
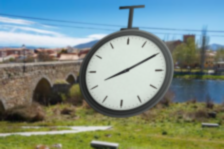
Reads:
{"hour": 8, "minute": 10}
